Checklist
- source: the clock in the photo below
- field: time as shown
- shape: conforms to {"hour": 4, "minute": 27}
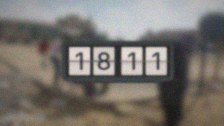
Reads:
{"hour": 18, "minute": 11}
